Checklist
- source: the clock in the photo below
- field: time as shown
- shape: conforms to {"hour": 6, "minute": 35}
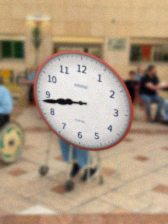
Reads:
{"hour": 8, "minute": 43}
